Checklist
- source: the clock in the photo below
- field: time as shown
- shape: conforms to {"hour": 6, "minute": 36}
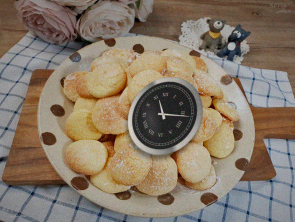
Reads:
{"hour": 11, "minute": 16}
